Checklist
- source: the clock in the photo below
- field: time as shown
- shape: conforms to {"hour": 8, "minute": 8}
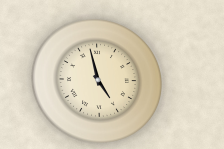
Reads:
{"hour": 4, "minute": 58}
